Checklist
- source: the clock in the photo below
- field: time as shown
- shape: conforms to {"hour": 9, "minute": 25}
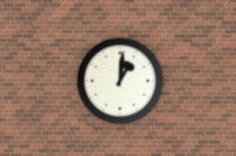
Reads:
{"hour": 1, "minute": 1}
